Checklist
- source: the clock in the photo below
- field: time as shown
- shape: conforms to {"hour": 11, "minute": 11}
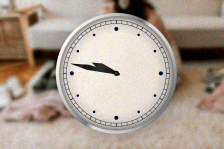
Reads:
{"hour": 9, "minute": 47}
